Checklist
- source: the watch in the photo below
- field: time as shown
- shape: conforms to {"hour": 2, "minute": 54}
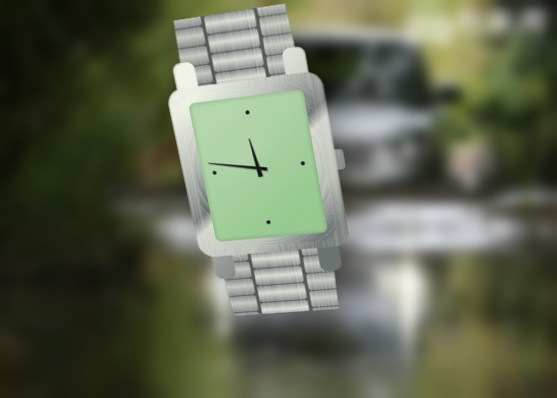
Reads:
{"hour": 11, "minute": 47}
